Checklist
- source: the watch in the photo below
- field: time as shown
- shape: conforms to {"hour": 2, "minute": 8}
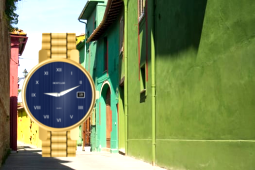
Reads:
{"hour": 9, "minute": 11}
